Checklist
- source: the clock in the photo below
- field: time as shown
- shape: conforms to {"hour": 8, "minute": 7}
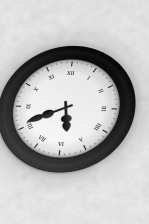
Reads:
{"hour": 5, "minute": 41}
